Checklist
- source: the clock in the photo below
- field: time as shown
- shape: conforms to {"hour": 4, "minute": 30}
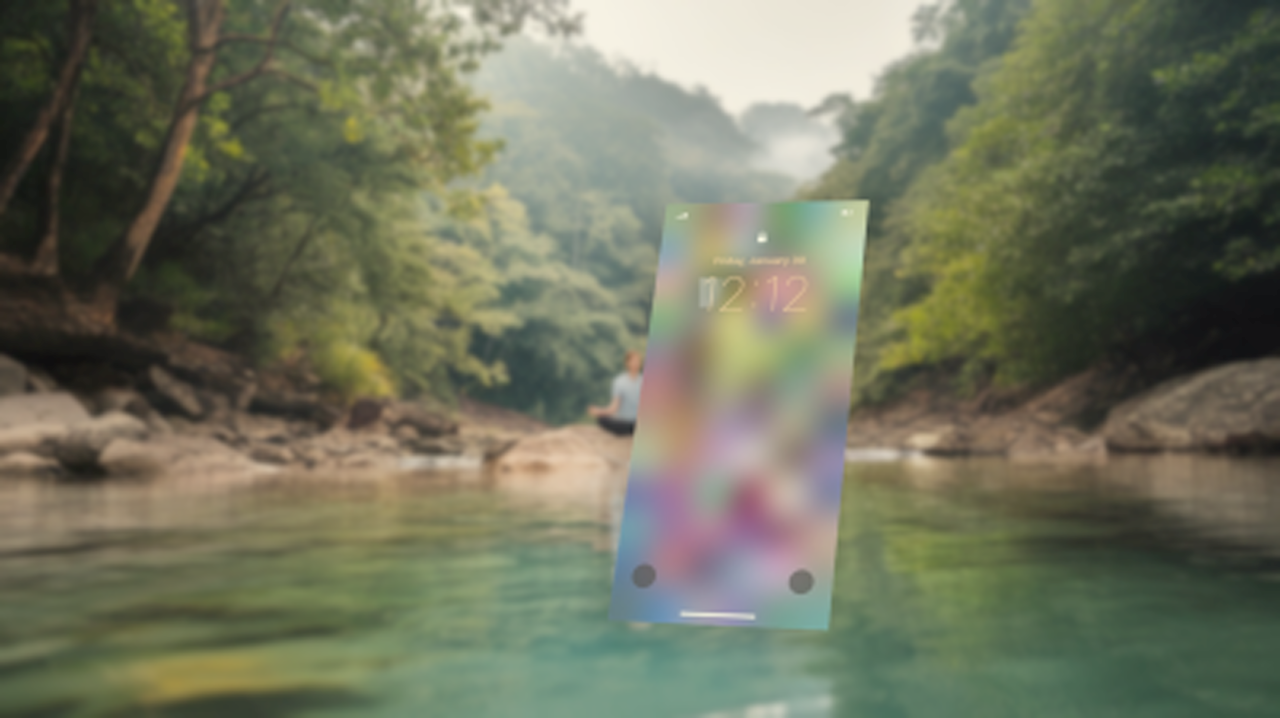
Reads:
{"hour": 12, "minute": 12}
